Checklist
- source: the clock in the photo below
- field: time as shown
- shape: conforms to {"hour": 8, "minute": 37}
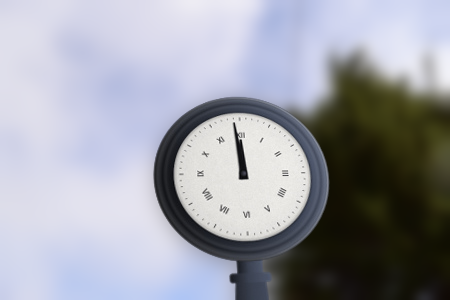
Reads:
{"hour": 11, "minute": 59}
